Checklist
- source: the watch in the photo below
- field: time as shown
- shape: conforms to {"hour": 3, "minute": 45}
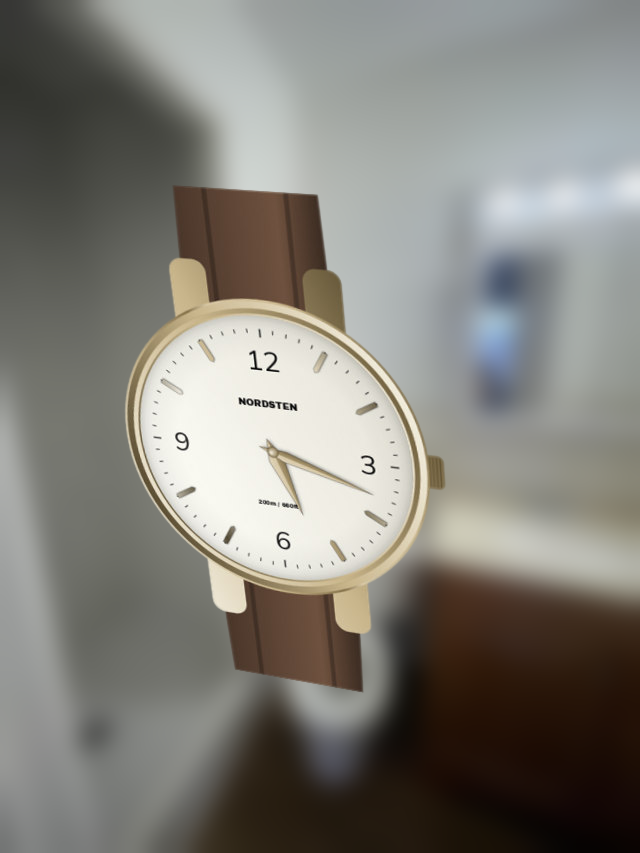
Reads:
{"hour": 5, "minute": 18}
